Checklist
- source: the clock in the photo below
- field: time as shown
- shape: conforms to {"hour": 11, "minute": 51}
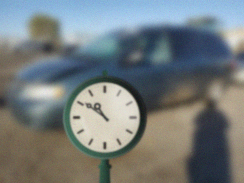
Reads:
{"hour": 10, "minute": 51}
